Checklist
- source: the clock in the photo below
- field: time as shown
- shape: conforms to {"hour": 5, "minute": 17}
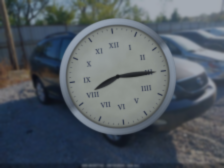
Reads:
{"hour": 8, "minute": 15}
